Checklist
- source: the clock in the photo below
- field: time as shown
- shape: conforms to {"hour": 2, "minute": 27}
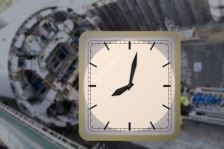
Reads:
{"hour": 8, "minute": 2}
